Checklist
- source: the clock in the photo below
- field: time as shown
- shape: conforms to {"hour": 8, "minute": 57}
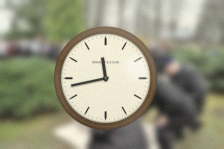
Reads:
{"hour": 11, "minute": 43}
